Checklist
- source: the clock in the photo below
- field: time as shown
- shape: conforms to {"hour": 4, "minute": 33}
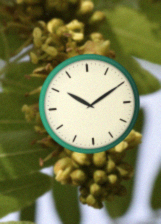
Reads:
{"hour": 10, "minute": 10}
